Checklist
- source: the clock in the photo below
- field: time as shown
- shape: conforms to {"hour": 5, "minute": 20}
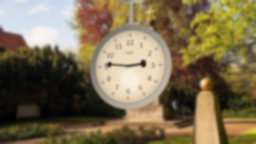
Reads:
{"hour": 2, "minute": 46}
